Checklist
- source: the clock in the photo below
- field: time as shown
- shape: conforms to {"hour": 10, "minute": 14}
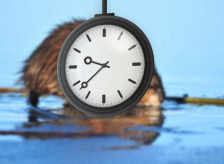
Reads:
{"hour": 9, "minute": 38}
